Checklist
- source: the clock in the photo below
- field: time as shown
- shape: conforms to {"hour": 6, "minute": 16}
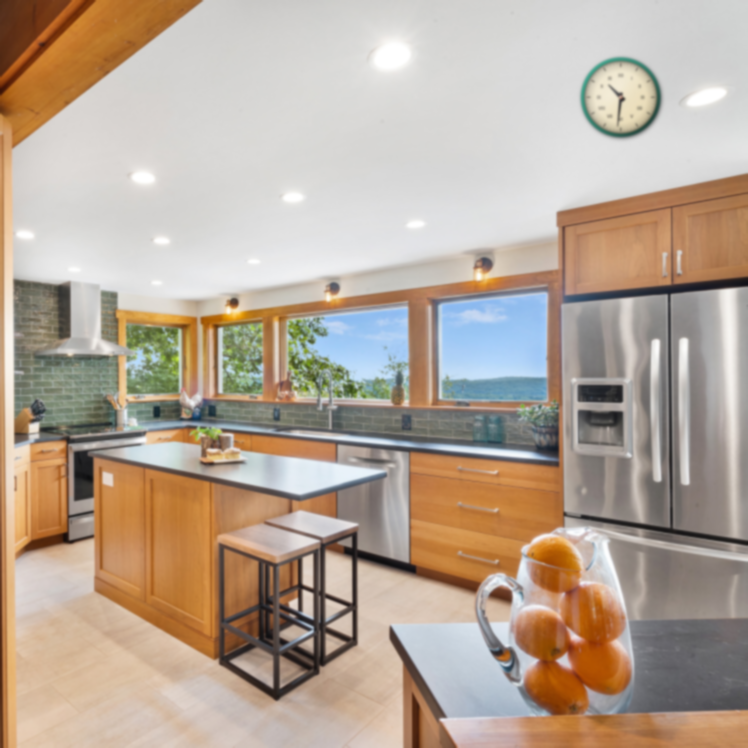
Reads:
{"hour": 10, "minute": 31}
